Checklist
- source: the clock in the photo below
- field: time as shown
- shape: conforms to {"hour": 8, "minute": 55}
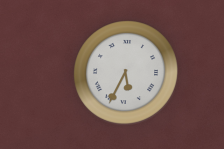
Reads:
{"hour": 5, "minute": 34}
